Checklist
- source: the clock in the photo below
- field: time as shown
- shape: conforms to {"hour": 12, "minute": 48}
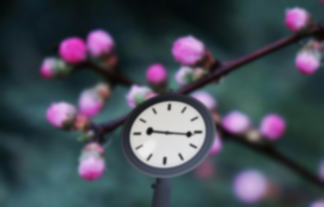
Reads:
{"hour": 9, "minute": 16}
